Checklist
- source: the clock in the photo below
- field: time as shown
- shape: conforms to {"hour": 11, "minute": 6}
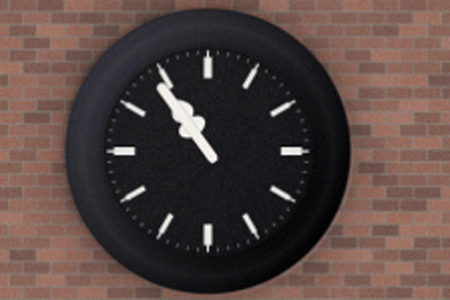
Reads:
{"hour": 10, "minute": 54}
